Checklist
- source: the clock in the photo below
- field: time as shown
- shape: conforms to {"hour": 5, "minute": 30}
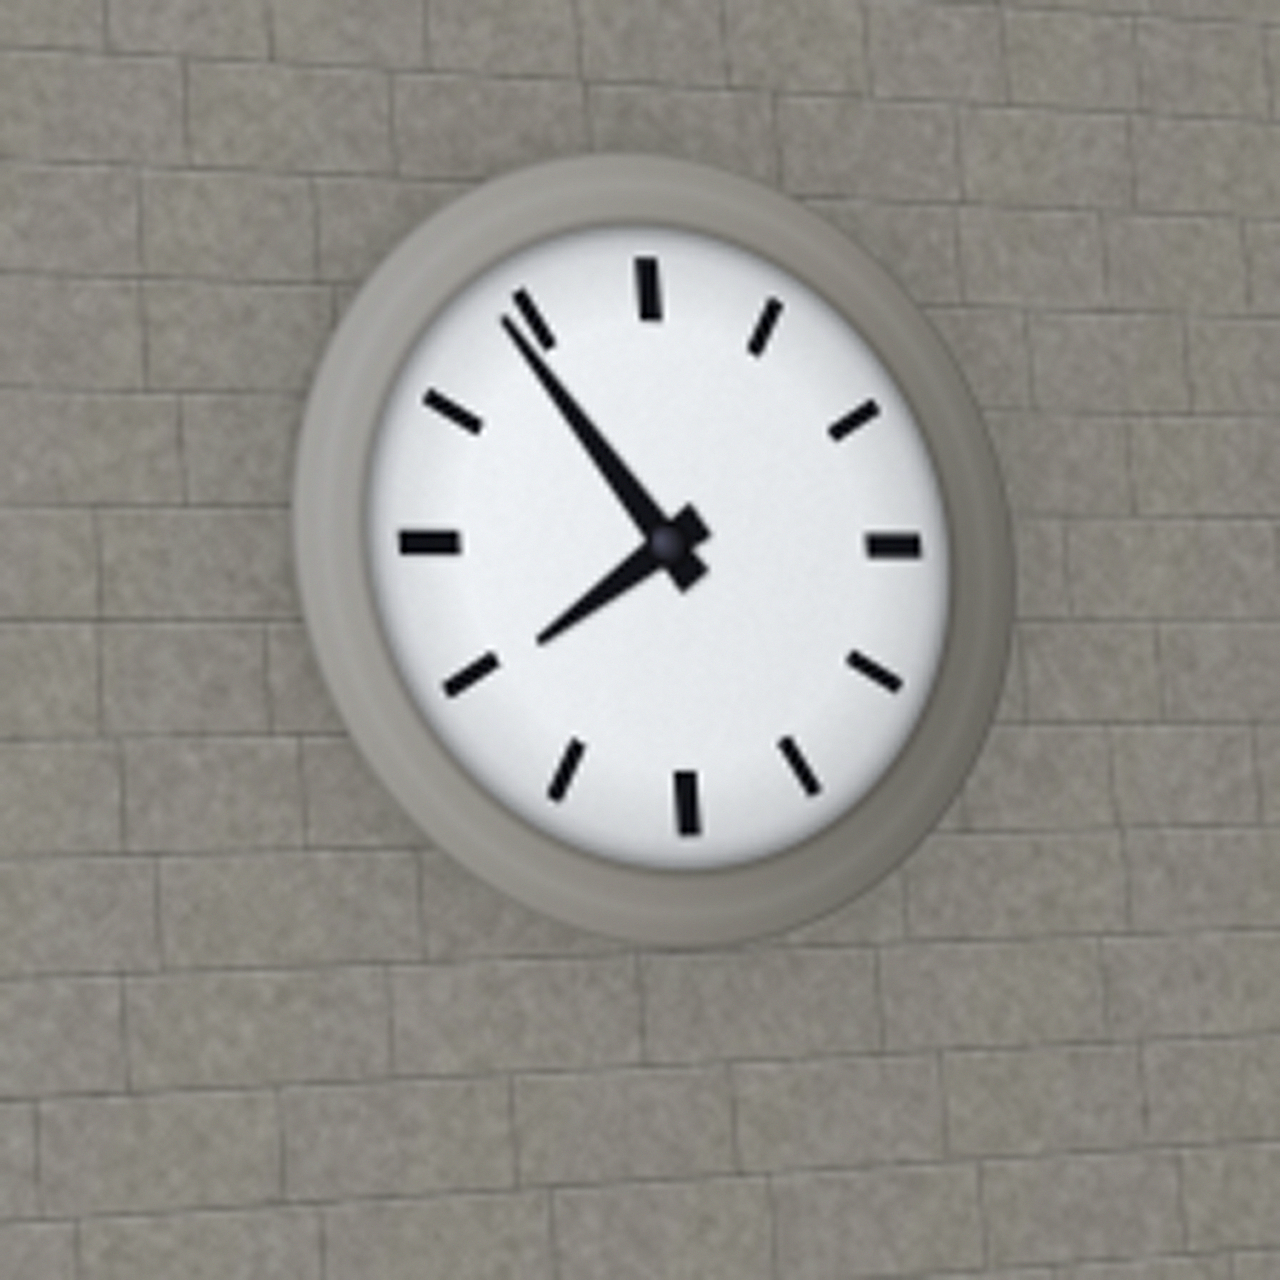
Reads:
{"hour": 7, "minute": 54}
